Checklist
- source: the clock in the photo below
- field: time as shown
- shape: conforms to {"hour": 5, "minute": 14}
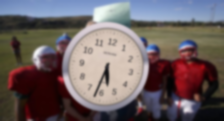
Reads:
{"hour": 5, "minute": 32}
